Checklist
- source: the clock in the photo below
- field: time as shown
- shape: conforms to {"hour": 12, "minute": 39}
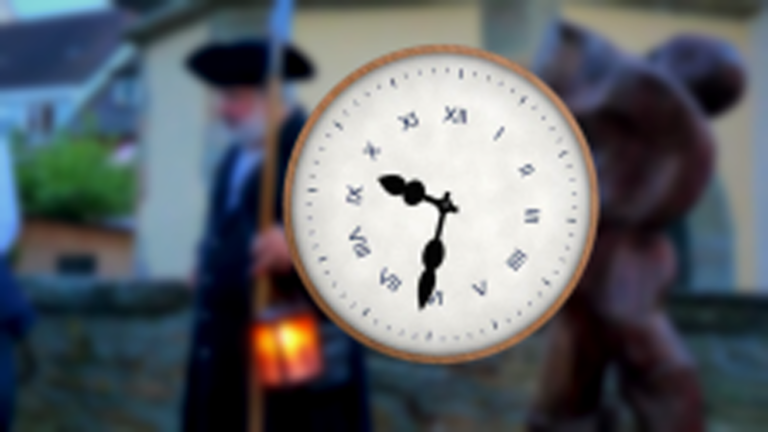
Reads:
{"hour": 9, "minute": 31}
